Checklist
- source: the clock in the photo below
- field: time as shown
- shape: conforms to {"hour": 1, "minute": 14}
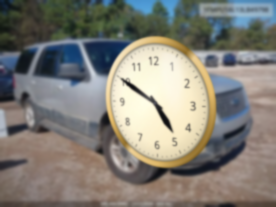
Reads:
{"hour": 4, "minute": 50}
